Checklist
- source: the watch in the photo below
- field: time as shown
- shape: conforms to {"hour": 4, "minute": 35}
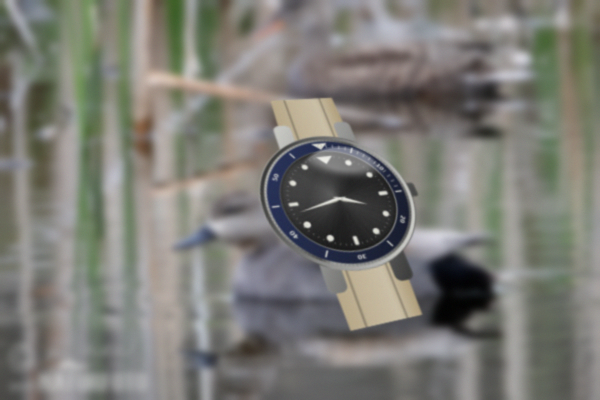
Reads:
{"hour": 3, "minute": 43}
